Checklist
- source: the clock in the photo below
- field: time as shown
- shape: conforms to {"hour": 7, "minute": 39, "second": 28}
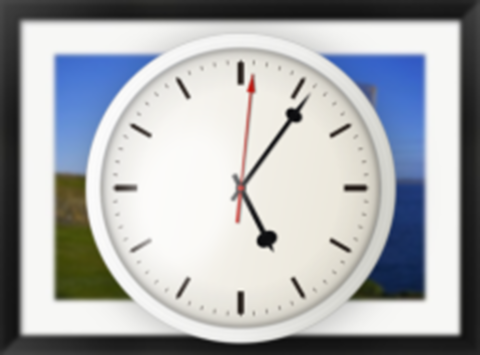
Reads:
{"hour": 5, "minute": 6, "second": 1}
